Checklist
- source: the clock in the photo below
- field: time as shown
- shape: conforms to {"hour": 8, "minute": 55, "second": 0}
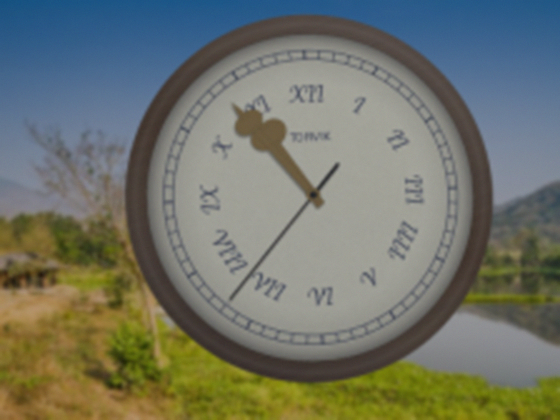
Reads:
{"hour": 10, "minute": 53, "second": 37}
